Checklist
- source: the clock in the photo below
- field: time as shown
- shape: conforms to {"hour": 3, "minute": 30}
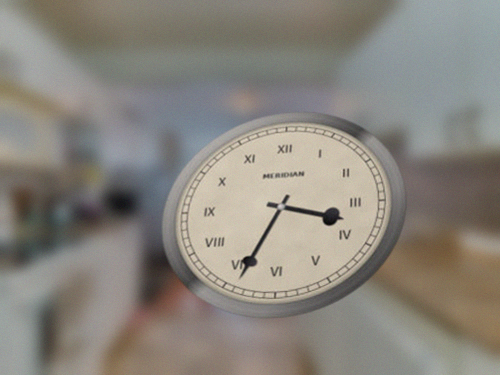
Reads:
{"hour": 3, "minute": 34}
